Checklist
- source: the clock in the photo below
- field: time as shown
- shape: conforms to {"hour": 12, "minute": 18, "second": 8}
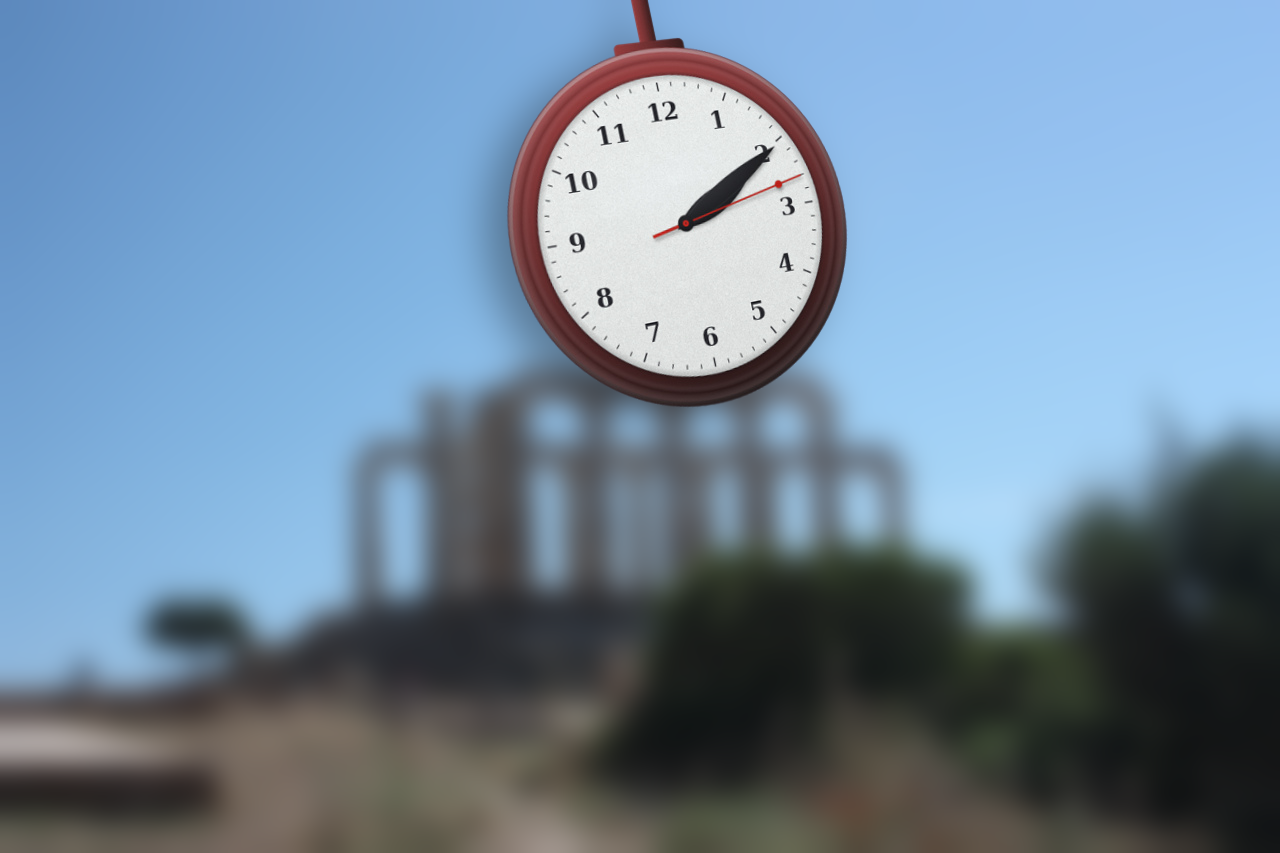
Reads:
{"hour": 2, "minute": 10, "second": 13}
